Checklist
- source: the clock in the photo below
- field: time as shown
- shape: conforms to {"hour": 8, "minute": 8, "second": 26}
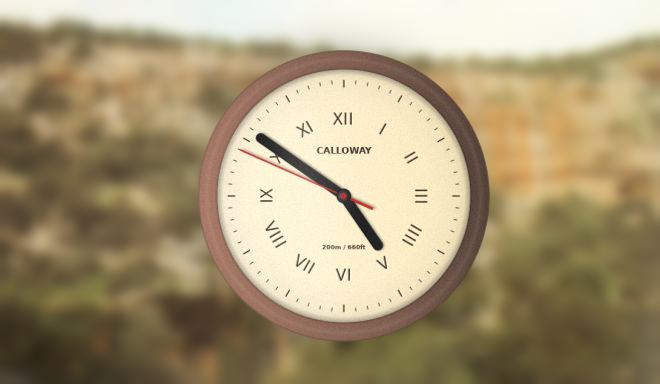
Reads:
{"hour": 4, "minute": 50, "second": 49}
